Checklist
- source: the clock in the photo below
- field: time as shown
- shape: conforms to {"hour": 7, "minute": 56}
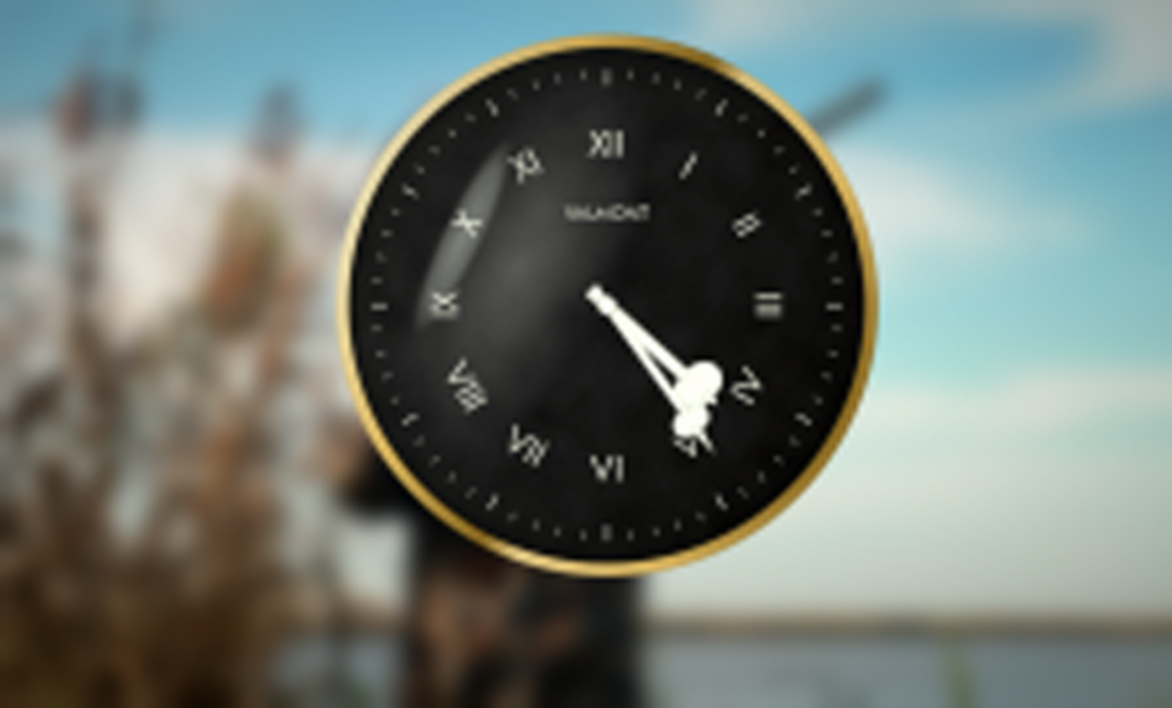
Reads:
{"hour": 4, "minute": 24}
